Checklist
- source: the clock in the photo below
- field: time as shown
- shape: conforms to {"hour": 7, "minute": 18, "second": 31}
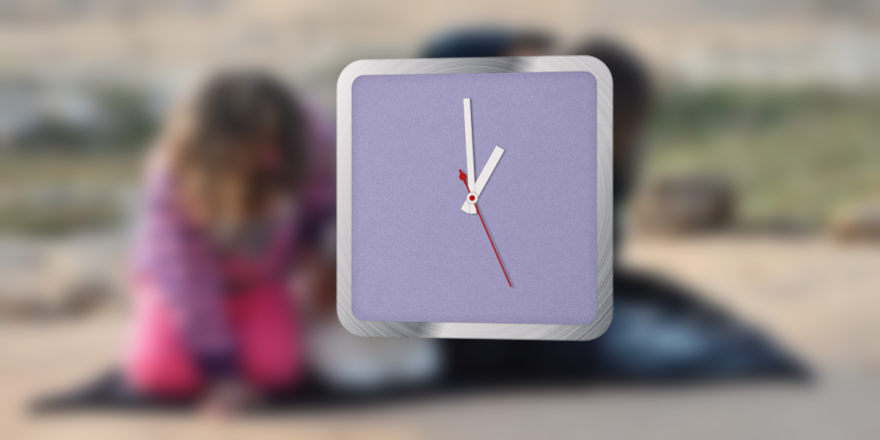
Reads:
{"hour": 12, "minute": 59, "second": 26}
